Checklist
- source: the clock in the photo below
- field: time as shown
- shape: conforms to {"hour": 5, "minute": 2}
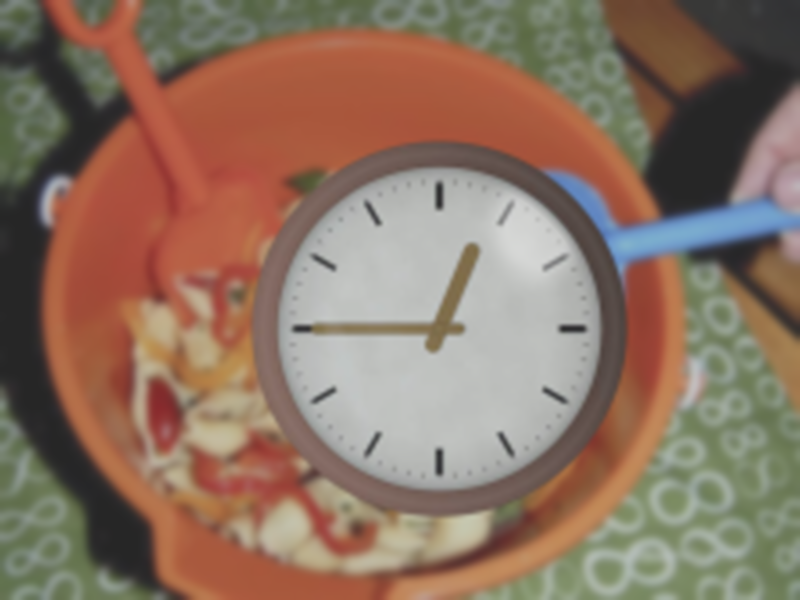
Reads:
{"hour": 12, "minute": 45}
